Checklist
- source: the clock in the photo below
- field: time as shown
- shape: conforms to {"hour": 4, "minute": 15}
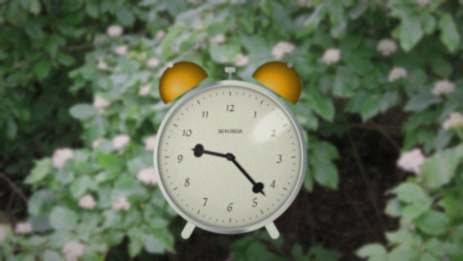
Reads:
{"hour": 9, "minute": 23}
